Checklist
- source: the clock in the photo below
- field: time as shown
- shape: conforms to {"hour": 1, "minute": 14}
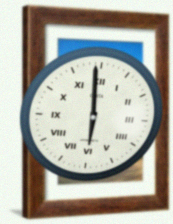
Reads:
{"hour": 5, "minute": 59}
